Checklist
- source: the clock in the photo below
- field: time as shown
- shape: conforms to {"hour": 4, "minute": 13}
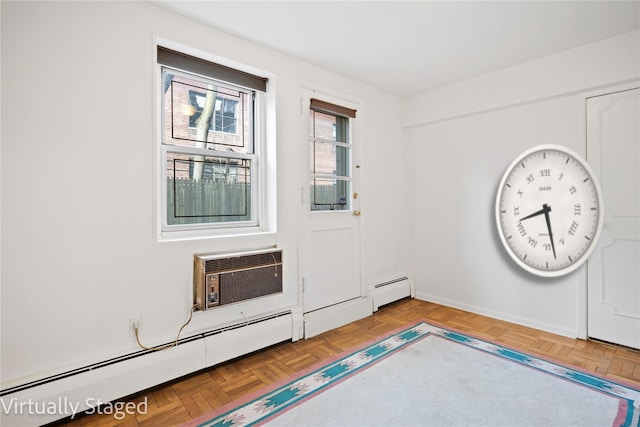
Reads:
{"hour": 8, "minute": 28}
